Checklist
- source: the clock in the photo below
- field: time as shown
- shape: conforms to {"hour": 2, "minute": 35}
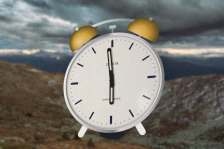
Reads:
{"hour": 5, "minute": 59}
